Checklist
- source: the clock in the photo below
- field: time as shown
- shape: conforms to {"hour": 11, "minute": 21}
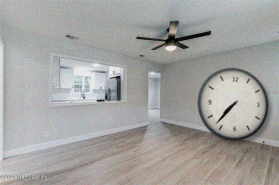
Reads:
{"hour": 7, "minute": 37}
